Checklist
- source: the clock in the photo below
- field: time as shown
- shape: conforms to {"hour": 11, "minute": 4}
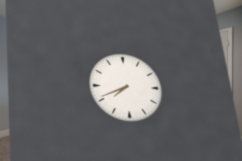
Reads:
{"hour": 7, "minute": 41}
